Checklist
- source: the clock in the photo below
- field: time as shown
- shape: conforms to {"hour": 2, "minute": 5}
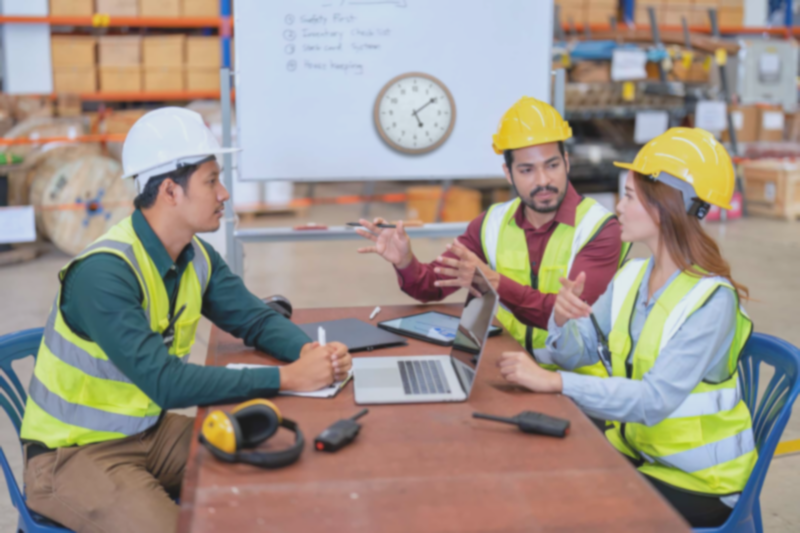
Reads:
{"hour": 5, "minute": 9}
